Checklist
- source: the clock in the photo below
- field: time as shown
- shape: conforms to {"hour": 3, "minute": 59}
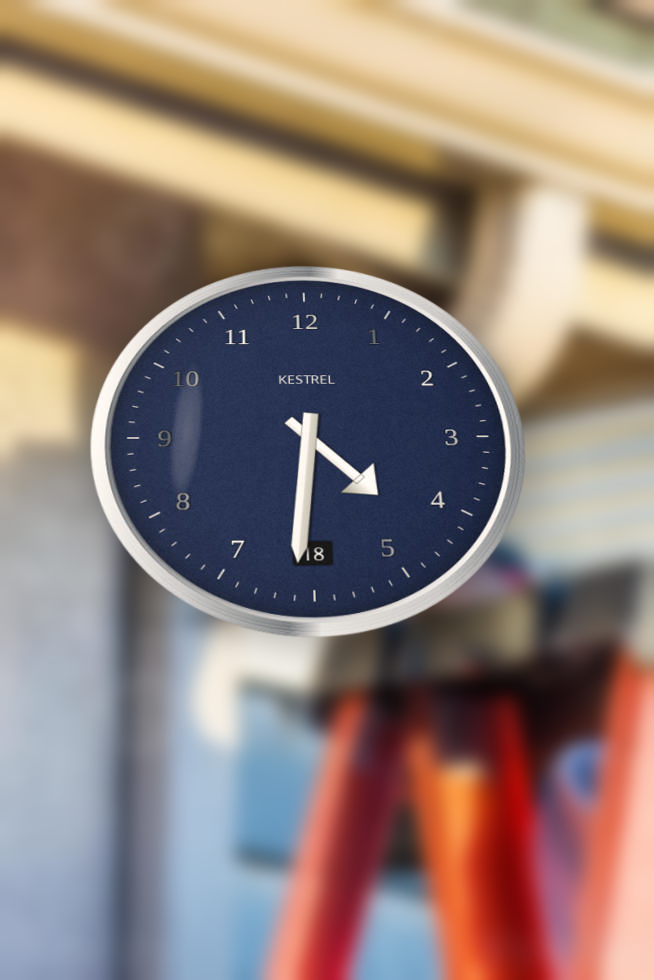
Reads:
{"hour": 4, "minute": 31}
